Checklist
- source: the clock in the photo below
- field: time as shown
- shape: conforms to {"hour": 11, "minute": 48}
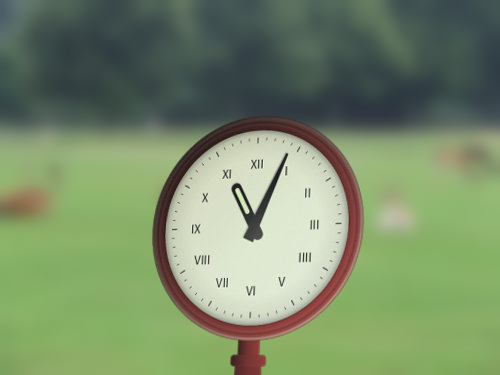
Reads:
{"hour": 11, "minute": 4}
